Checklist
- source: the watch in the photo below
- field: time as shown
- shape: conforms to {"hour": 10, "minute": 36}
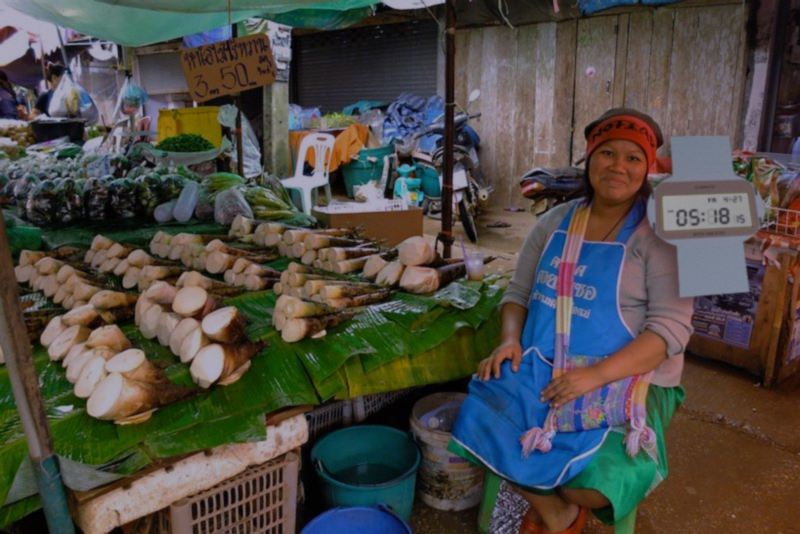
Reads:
{"hour": 5, "minute": 18}
